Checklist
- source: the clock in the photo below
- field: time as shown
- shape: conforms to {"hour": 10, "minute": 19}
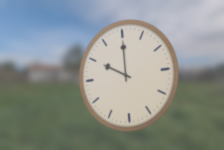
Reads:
{"hour": 10, "minute": 0}
